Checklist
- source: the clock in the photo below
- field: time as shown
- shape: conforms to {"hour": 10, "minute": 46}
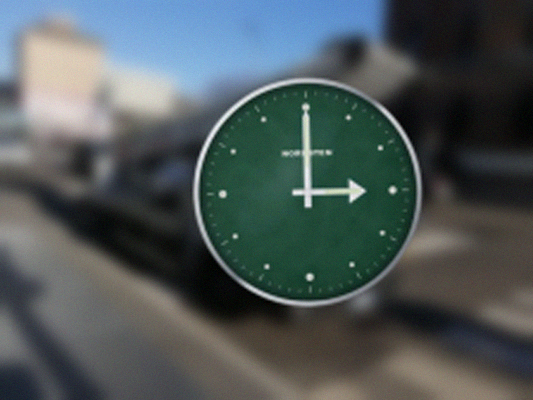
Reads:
{"hour": 3, "minute": 0}
